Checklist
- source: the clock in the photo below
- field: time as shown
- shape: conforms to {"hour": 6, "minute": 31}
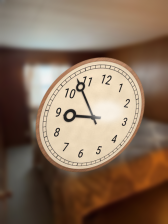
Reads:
{"hour": 8, "minute": 53}
